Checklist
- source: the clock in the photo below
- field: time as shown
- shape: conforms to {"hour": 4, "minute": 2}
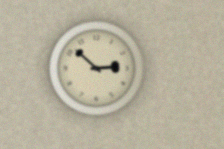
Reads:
{"hour": 2, "minute": 52}
